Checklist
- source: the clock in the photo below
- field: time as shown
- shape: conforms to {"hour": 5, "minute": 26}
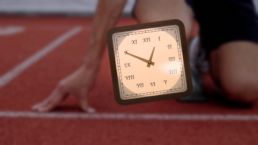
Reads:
{"hour": 12, "minute": 50}
